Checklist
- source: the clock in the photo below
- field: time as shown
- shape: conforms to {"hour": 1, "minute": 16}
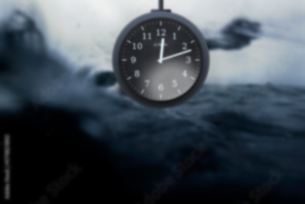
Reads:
{"hour": 12, "minute": 12}
